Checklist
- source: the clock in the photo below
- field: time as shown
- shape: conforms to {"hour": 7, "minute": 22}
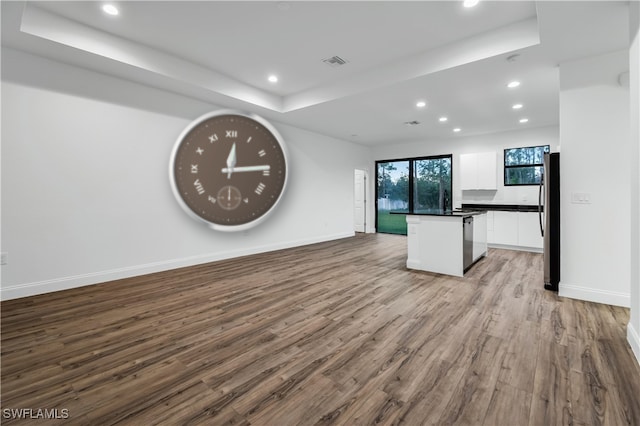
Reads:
{"hour": 12, "minute": 14}
